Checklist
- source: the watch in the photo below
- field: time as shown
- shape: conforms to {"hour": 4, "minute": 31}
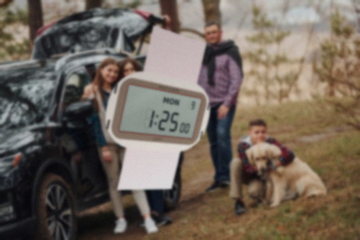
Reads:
{"hour": 1, "minute": 25}
